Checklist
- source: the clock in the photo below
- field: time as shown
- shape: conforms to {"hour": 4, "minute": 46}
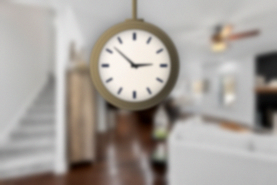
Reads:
{"hour": 2, "minute": 52}
